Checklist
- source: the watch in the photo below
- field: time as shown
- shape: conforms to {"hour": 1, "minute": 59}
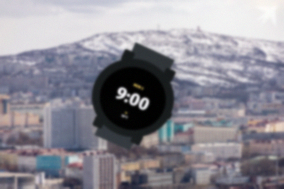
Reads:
{"hour": 9, "minute": 0}
